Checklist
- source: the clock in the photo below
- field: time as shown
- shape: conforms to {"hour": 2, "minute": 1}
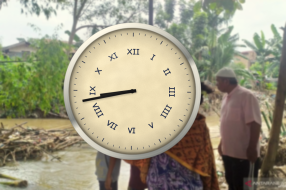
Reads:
{"hour": 8, "minute": 43}
